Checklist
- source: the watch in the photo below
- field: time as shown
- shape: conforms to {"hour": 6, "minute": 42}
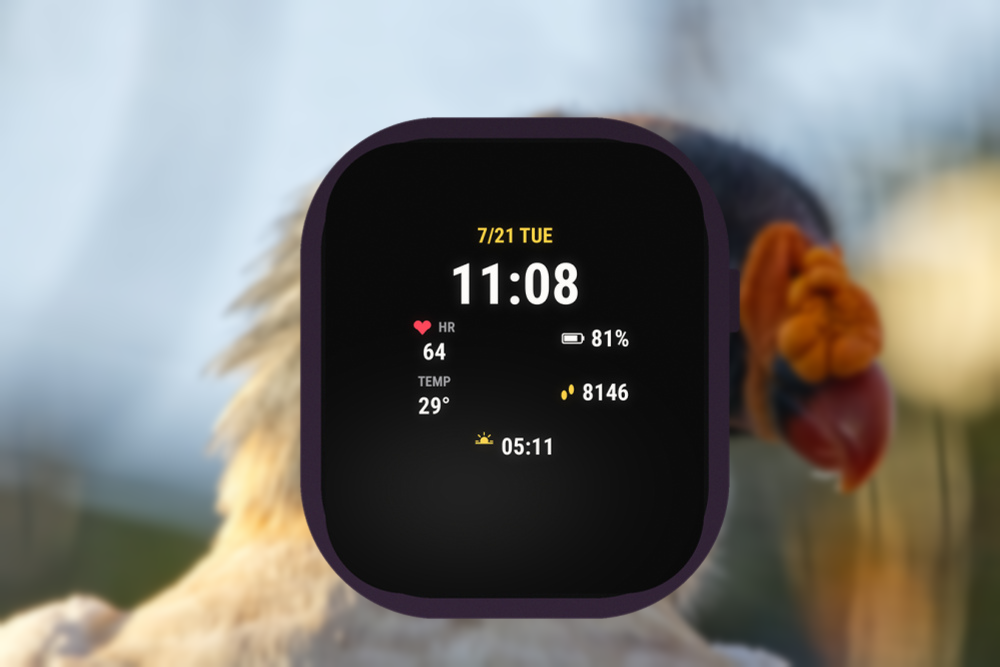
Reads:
{"hour": 11, "minute": 8}
